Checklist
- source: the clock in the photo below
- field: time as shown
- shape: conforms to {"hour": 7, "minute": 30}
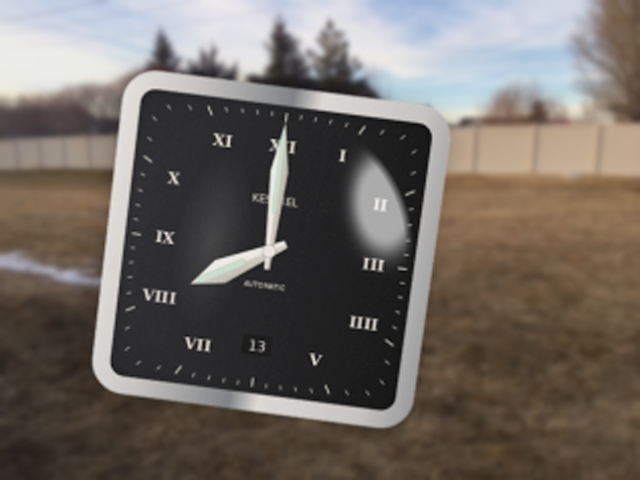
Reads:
{"hour": 8, "minute": 0}
